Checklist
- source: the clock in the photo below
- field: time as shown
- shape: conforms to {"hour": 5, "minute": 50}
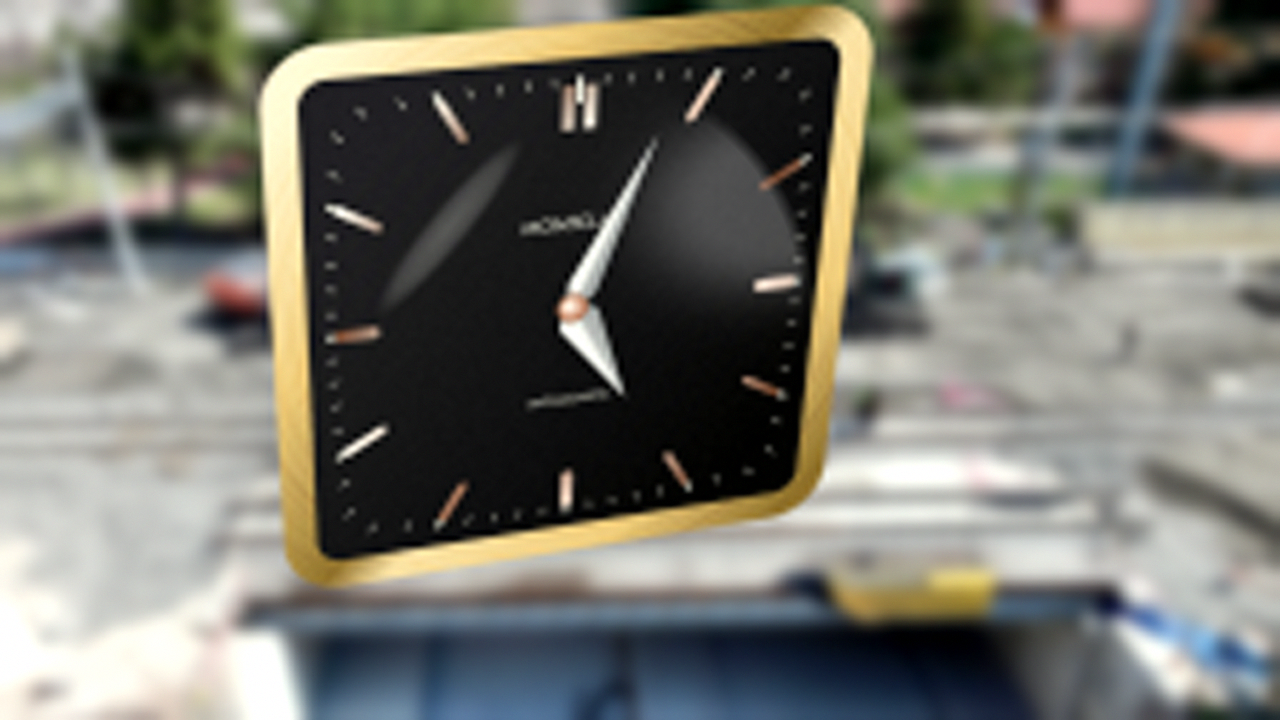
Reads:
{"hour": 5, "minute": 4}
